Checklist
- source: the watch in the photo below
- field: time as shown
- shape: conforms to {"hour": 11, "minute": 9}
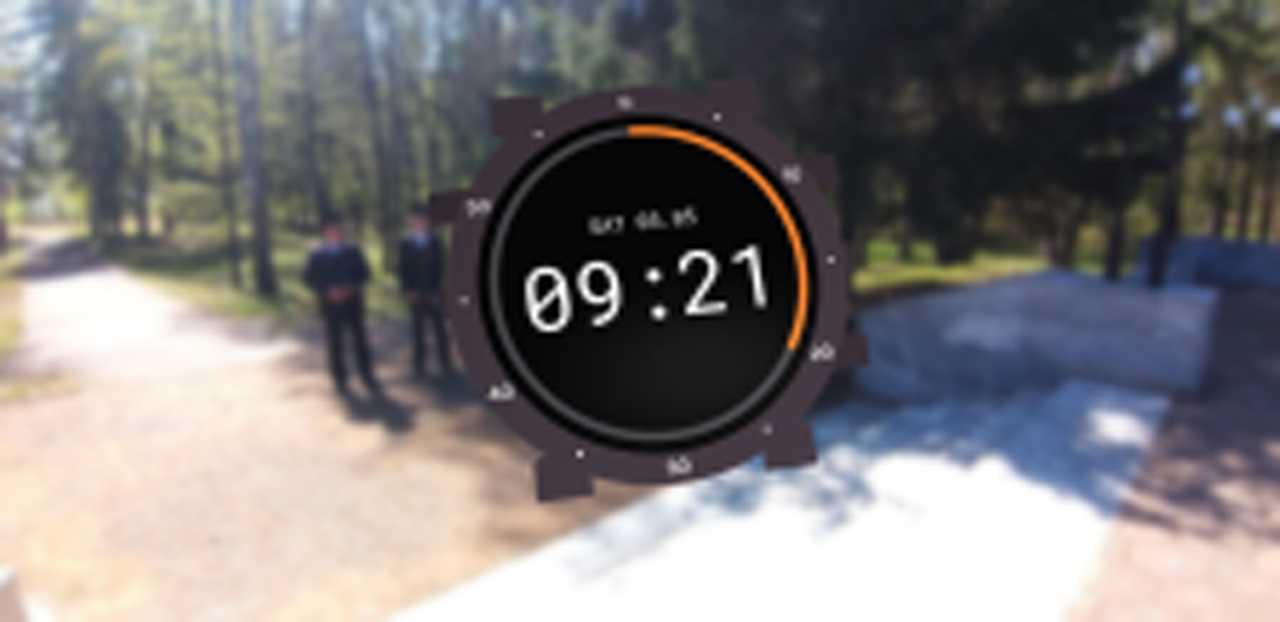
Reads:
{"hour": 9, "minute": 21}
